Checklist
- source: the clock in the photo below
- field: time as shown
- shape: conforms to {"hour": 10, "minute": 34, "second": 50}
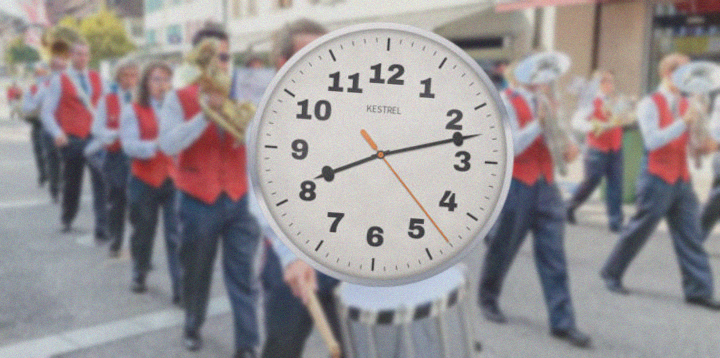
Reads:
{"hour": 8, "minute": 12, "second": 23}
